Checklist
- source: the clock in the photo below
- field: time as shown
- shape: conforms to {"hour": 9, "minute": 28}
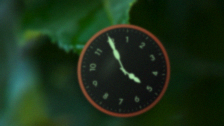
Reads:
{"hour": 5, "minute": 0}
